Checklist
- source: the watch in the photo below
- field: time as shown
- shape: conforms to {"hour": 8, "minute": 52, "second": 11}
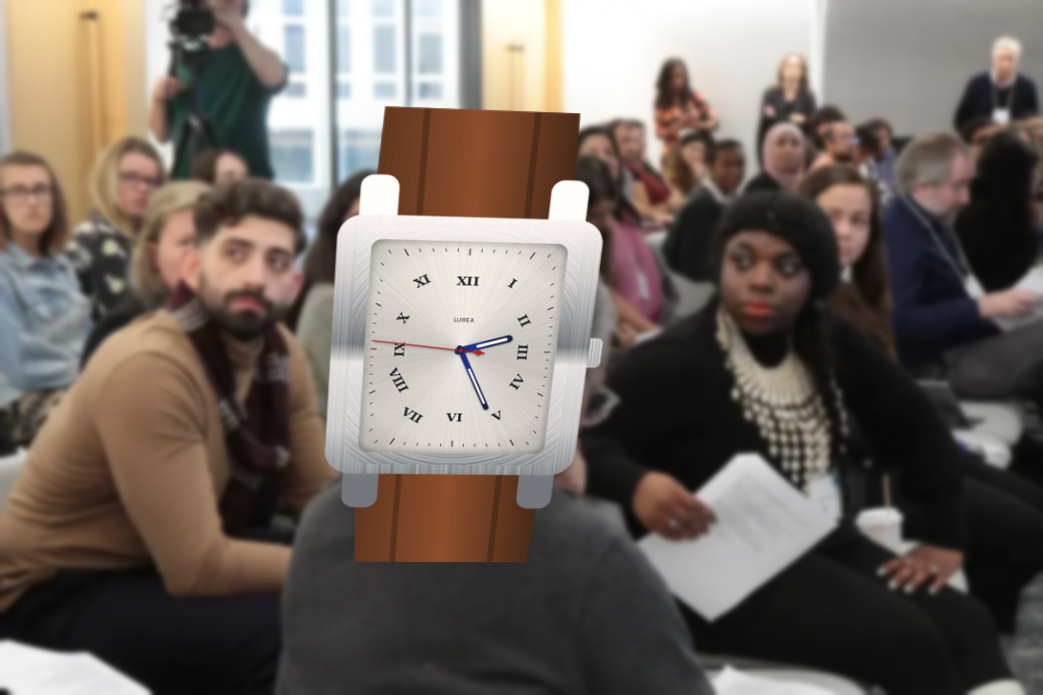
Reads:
{"hour": 2, "minute": 25, "second": 46}
